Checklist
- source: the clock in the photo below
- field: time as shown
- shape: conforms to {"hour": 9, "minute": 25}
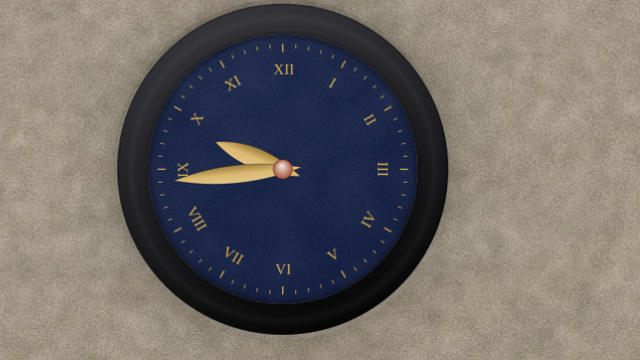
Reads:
{"hour": 9, "minute": 44}
